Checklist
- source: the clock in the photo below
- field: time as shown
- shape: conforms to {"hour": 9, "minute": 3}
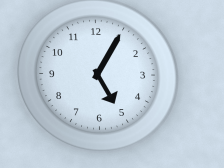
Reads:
{"hour": 5, "minute": 5}
